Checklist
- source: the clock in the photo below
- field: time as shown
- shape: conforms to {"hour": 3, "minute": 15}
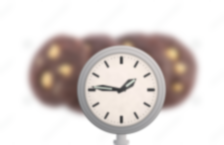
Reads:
{"hour": 1, "minute": 46}
